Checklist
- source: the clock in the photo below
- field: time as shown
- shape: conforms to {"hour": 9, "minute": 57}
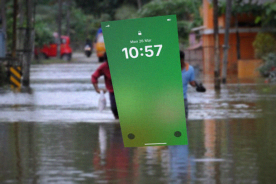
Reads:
{"hour": 10, "minute": 57}
